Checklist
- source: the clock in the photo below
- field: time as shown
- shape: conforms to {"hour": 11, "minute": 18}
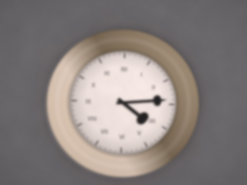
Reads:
{"hour": 4, "minute": 14}
